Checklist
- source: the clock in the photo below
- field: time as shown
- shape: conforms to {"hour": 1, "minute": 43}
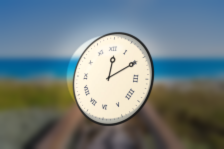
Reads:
{"hour": 12, "minute": 10}
